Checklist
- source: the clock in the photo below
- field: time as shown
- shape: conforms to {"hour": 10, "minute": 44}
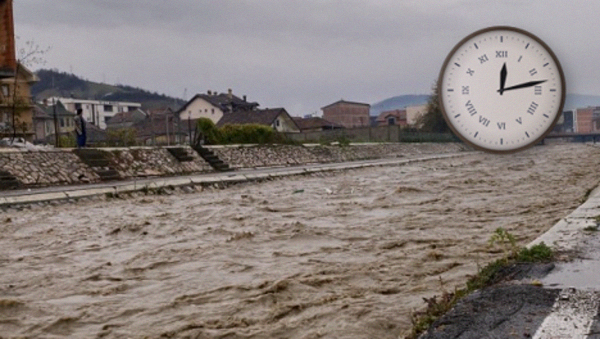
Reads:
{"hour": 12, "minute": 13}
